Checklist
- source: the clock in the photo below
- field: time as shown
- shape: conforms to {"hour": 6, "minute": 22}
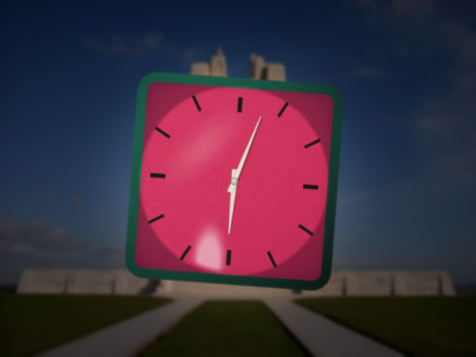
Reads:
{"hour": 6, "minute": 3}
